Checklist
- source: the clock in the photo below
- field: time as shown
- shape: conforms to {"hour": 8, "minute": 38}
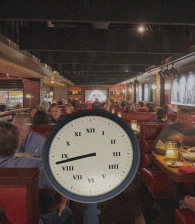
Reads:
{"hour": 8, "minute": 43}
